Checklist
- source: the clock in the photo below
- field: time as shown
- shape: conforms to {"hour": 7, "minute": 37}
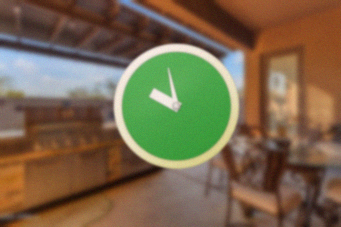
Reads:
{"hour": 9, "minute": 58}
